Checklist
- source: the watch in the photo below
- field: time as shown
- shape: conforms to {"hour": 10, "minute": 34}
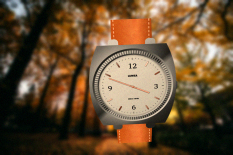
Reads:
{"hour": 3, "minute": 49}
